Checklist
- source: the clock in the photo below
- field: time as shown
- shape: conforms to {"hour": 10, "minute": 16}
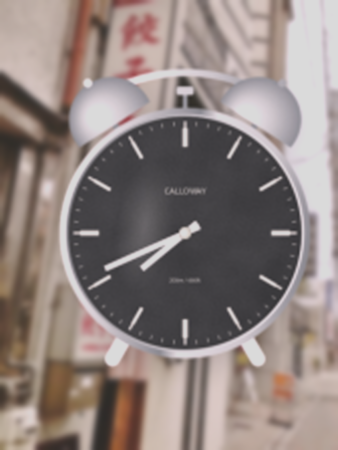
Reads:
{"hour": 7, "minute": 41}
